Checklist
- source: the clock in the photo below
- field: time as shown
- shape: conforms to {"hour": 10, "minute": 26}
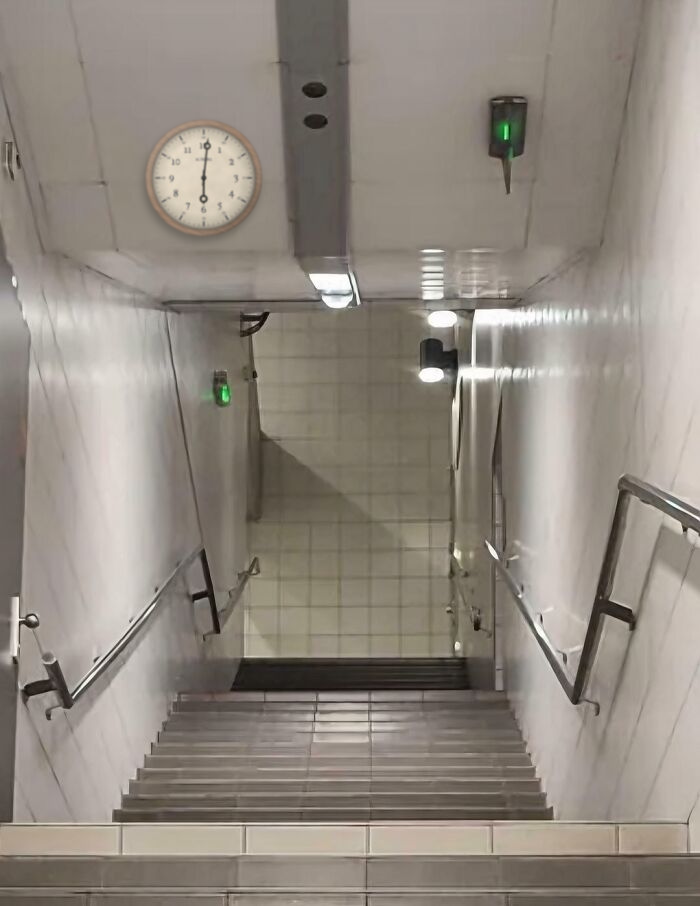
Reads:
{"hour": 6, "minute": 1}
